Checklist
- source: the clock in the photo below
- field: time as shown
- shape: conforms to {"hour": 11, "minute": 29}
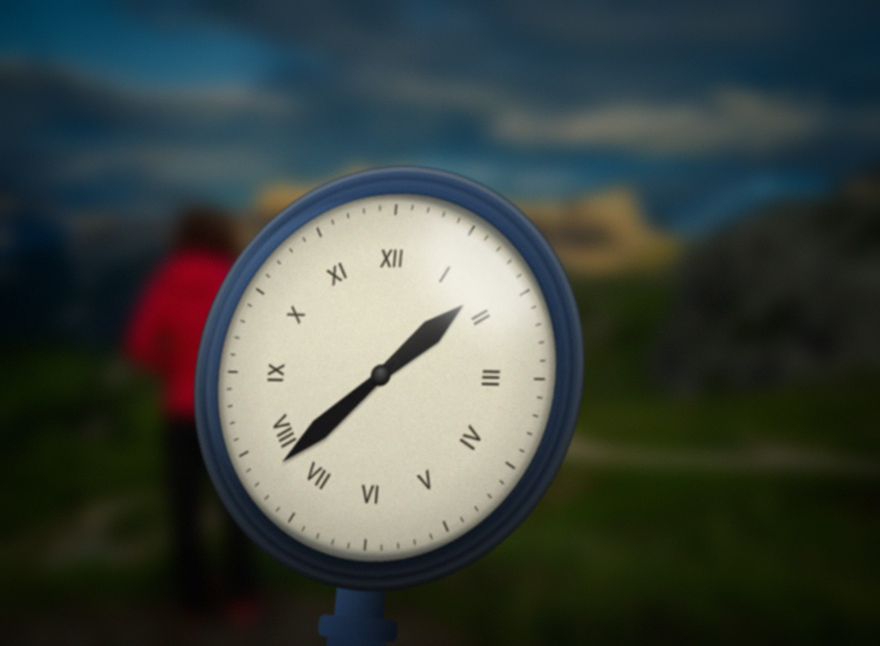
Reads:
{"hour": 1, "minute": 38}
